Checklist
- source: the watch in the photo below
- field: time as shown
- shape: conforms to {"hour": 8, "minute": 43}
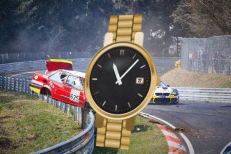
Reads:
{"hour": 11, "minute": 7}
